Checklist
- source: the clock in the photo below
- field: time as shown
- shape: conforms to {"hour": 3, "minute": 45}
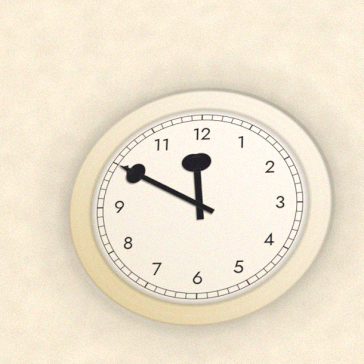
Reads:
{"hour": 11, "minute": 50}
